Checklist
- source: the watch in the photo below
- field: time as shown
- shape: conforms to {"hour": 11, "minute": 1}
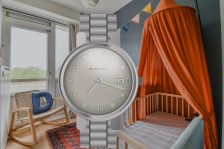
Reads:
{"hour": 7, "minute": 18}
